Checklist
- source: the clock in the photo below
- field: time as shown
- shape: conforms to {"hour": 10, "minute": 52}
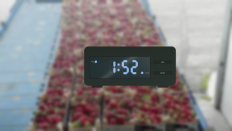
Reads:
{"hour": 1, "minute": 52}
